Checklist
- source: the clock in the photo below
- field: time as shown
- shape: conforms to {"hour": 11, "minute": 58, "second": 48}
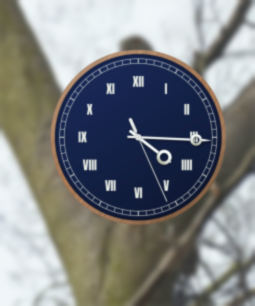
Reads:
{"hour": 4, "minute": 15, "second": 26}
